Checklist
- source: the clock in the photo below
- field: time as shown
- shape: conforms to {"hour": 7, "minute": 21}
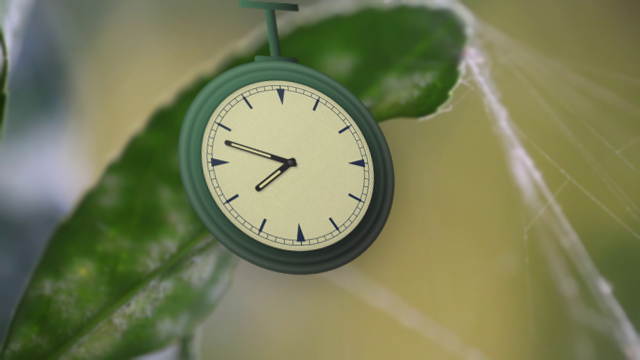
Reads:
{"hour": 7, "minute": 48}
